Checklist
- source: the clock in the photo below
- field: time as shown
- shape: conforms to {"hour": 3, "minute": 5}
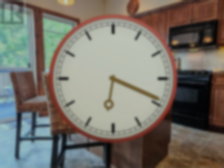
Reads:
{"hour": 6, "minute": 19}
